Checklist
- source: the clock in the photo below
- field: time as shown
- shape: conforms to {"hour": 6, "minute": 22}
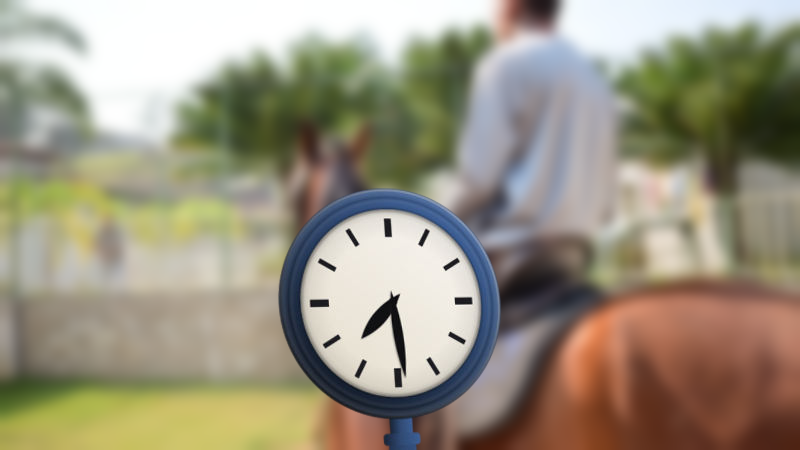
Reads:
{"hour": 7, "minute": 29}
